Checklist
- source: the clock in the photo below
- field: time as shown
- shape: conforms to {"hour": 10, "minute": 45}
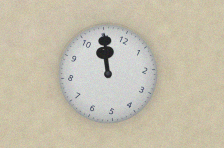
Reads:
{"hour": 10, "minute": 55}
